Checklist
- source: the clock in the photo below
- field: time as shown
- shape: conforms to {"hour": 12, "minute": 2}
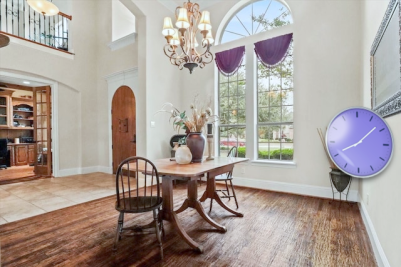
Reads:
{"hour": 8, "minute": 8}
